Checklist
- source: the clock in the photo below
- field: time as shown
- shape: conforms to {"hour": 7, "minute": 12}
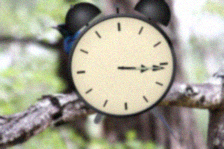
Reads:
{"hour": 3, "minute": 16}
